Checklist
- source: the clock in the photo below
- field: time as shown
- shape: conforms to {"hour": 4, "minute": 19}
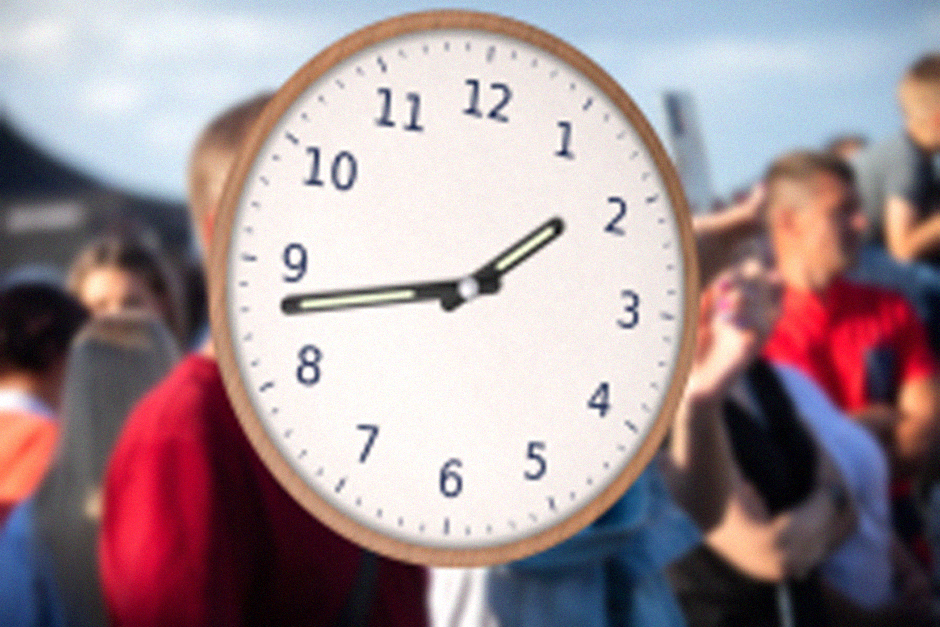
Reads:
{"hour": 1, "minute": 43}
